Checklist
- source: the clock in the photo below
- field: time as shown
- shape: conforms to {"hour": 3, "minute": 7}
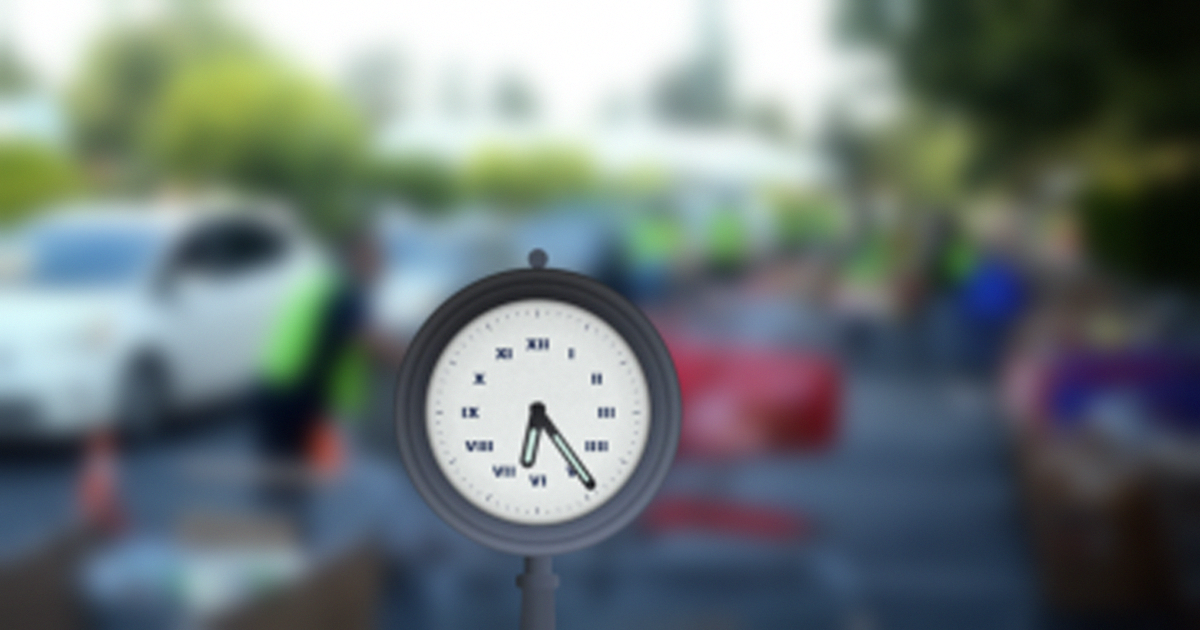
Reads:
{"hour": 6, "minute": 24}
